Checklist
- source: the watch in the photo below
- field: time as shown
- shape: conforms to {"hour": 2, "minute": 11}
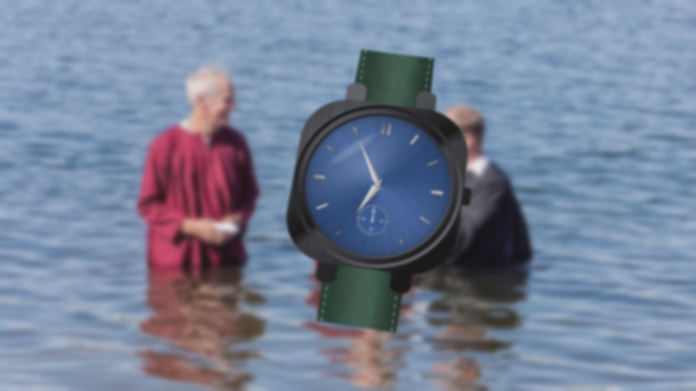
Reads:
{"hour": 6, "minute": 55}
